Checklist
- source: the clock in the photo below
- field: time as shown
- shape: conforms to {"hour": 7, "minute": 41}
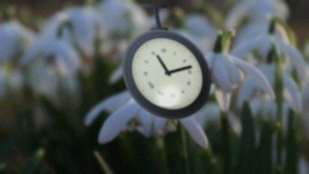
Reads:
{"hour": 11, "minute": 13}
